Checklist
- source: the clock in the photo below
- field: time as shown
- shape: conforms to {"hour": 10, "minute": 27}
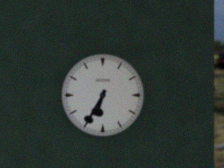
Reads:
{"hour": 6, "minute": 35}
